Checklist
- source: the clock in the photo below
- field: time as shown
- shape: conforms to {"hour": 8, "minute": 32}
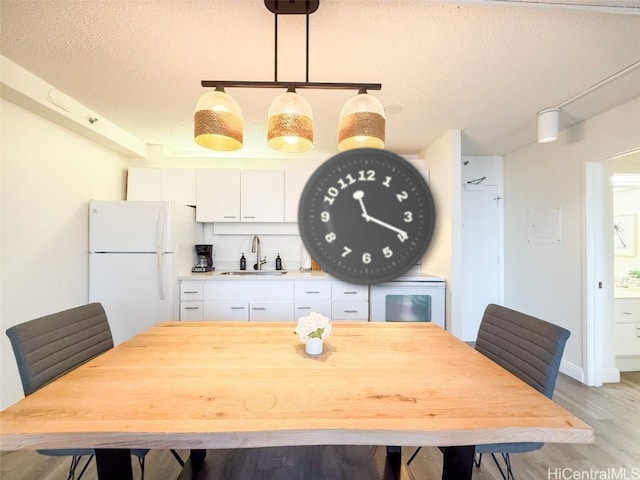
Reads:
{"hour": 11, "minute": 19}
